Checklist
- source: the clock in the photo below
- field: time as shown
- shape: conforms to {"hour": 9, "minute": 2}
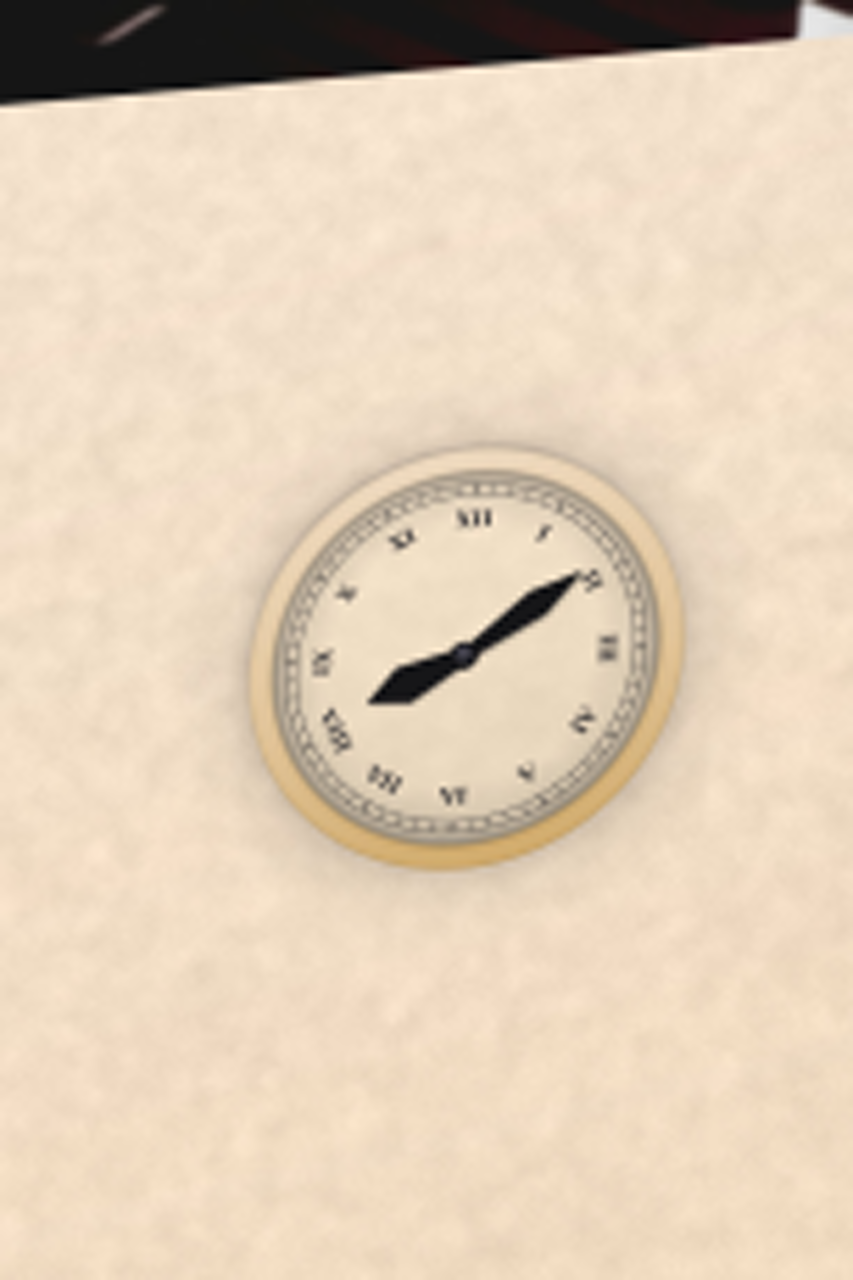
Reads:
{"hour": 8, "minute": 9}
